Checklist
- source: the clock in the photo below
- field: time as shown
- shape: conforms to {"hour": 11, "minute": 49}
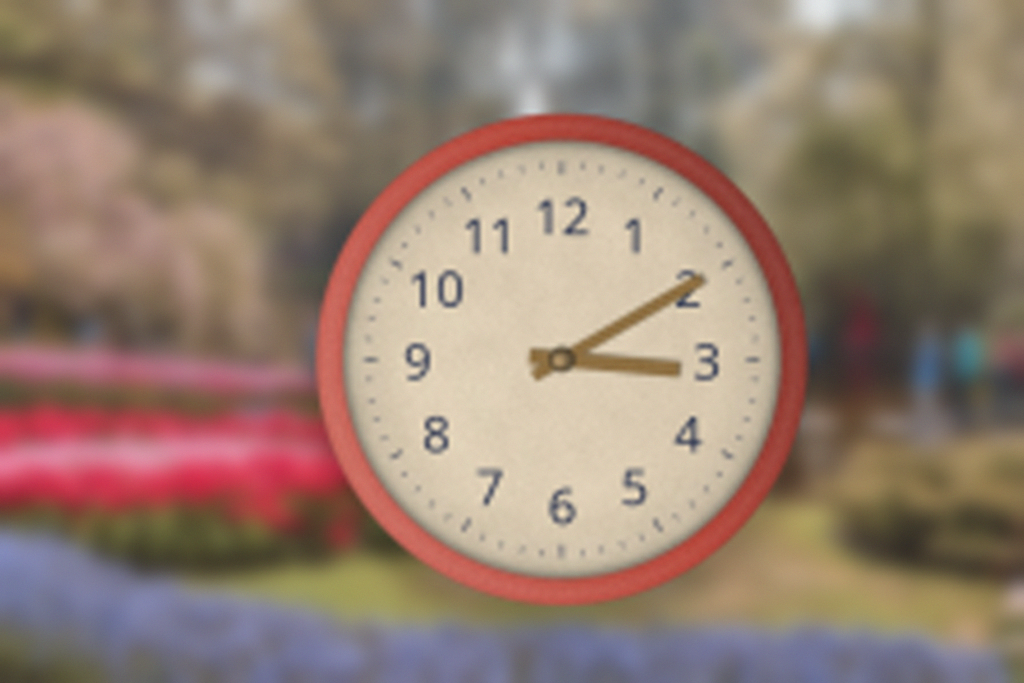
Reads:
{"hour": 3, "minute": 10}
